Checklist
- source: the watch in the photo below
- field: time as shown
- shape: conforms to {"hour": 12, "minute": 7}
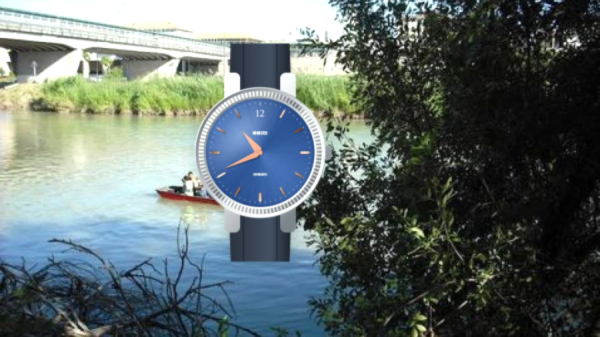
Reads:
{"hour": 10, "minute": 41}
